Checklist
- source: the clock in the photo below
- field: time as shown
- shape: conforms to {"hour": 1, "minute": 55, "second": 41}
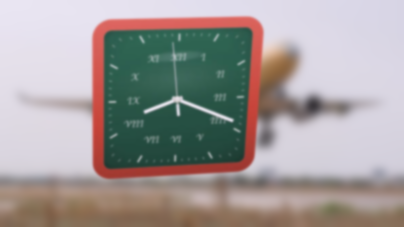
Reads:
{"hour": 8, "minute": 18, "second": 59}
